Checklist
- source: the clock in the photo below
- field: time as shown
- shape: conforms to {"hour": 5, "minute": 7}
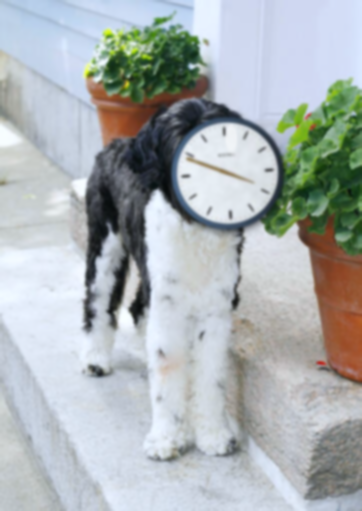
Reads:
{"hour": 3, "minute": 49}
